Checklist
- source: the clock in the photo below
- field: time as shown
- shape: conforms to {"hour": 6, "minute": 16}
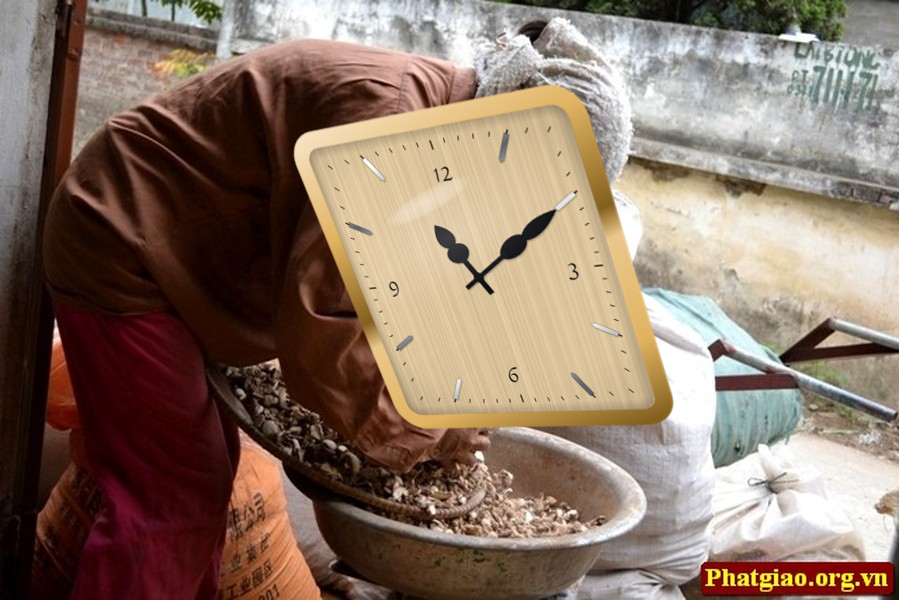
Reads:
{"hour": 11, "minute": 10}
